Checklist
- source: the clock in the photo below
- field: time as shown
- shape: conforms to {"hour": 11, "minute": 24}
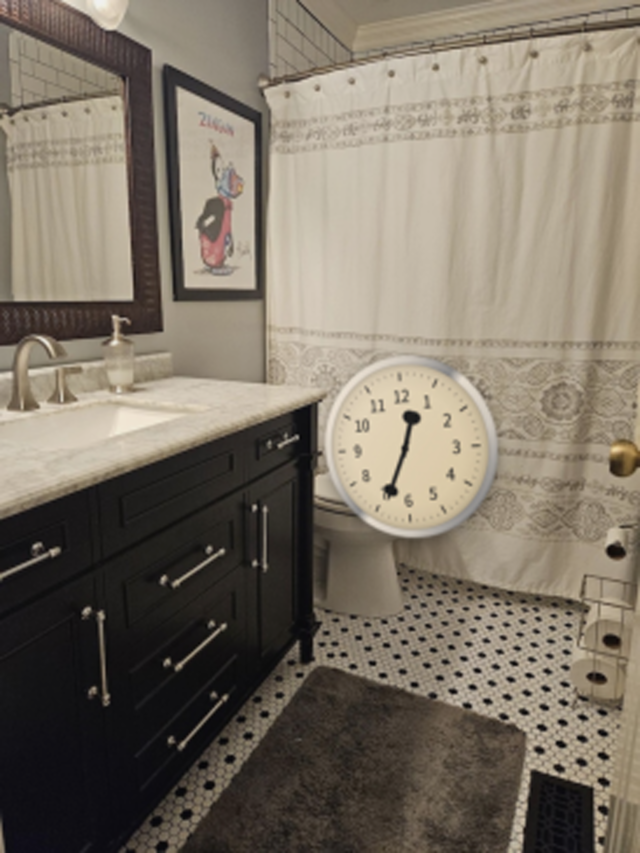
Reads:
{"hour": 12, "minute": 34}
